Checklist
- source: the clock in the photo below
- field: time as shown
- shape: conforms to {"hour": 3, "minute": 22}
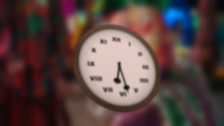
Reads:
{"hour": 6, "minute": 28}
